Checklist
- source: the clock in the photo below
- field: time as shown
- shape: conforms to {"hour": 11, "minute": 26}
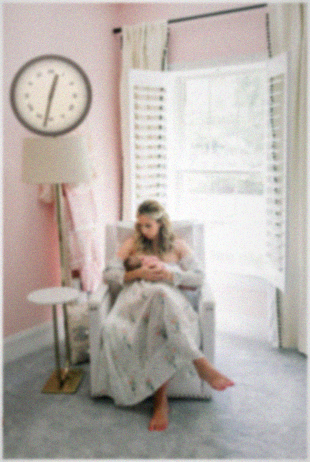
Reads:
{"hour": 12, "minute": 32}
